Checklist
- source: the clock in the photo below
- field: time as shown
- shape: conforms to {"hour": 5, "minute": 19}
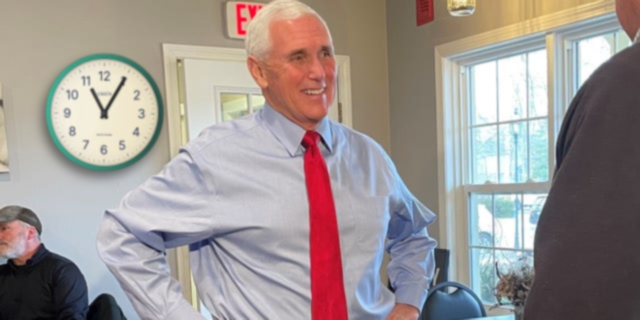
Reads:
{"hour": 11, "minute": 5}
